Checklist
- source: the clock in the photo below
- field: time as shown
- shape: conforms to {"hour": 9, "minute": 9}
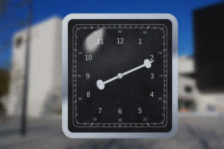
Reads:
{"hour": 8, "minute": 11}
